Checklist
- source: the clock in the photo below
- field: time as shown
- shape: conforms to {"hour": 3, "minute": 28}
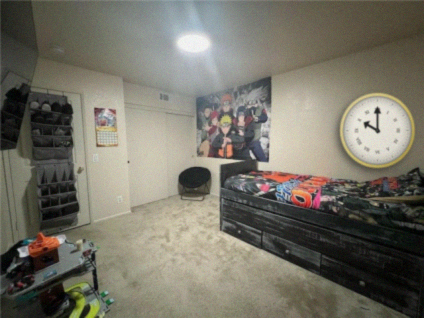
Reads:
{"hour": 10, "minute": 0}
